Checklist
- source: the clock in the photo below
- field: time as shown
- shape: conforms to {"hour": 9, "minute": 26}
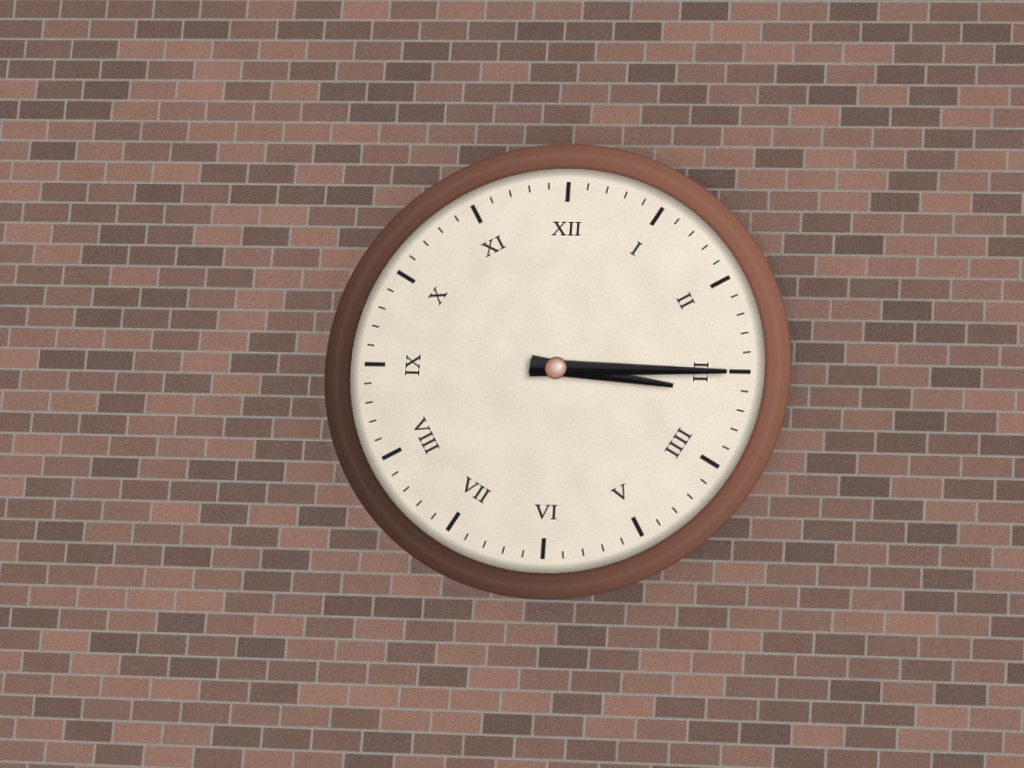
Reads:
{"hour": 3, "minute": 15}
